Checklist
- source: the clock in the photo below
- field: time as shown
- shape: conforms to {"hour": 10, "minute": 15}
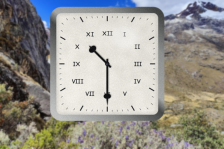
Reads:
{"hour": 10, "minute": 30}
